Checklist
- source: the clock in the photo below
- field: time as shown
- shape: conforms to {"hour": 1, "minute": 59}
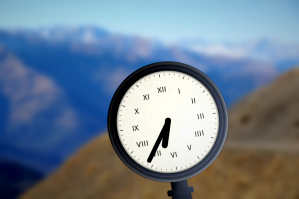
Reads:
{"hour": 6, "minute": 36}
